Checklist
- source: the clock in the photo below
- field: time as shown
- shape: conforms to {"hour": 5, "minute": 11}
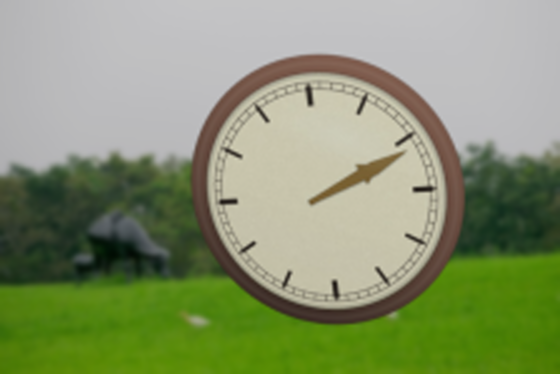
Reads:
{"hour": 2, "minute": 11}
